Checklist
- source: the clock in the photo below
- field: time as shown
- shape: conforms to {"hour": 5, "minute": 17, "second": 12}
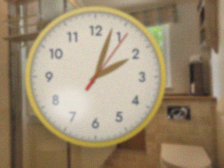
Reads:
{"hour": 2, "minute": 3, "second": 6}
